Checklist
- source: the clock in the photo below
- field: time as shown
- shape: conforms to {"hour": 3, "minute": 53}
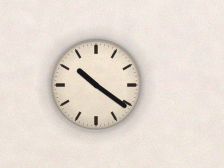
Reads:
{"hour": 10, "minute": 21}
